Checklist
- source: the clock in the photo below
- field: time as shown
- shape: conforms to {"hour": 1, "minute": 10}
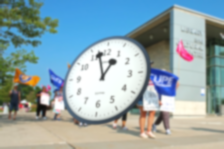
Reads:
{"hour": 12, "minute": 57}
